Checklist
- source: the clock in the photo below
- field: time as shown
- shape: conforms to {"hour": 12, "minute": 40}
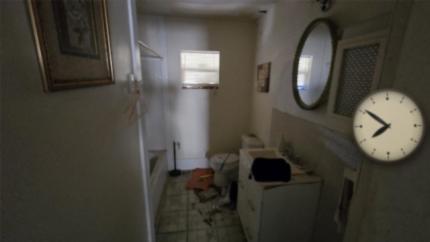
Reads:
{"hour": 7, "minute": 51}
